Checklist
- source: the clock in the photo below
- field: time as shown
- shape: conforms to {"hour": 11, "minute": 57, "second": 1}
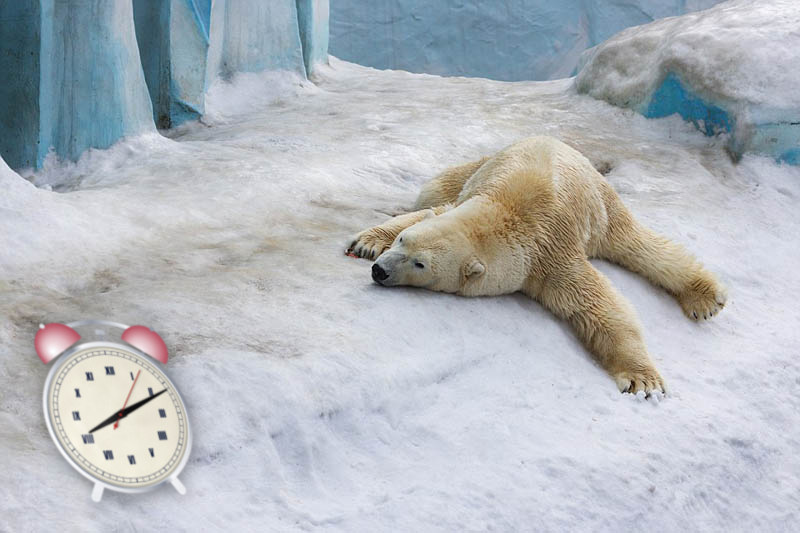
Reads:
{"hour": 8, "minute": 11, "second": 6}
